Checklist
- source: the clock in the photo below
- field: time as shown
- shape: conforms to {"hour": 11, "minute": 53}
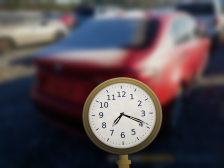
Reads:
{"hour": 7, "minute": 19}
